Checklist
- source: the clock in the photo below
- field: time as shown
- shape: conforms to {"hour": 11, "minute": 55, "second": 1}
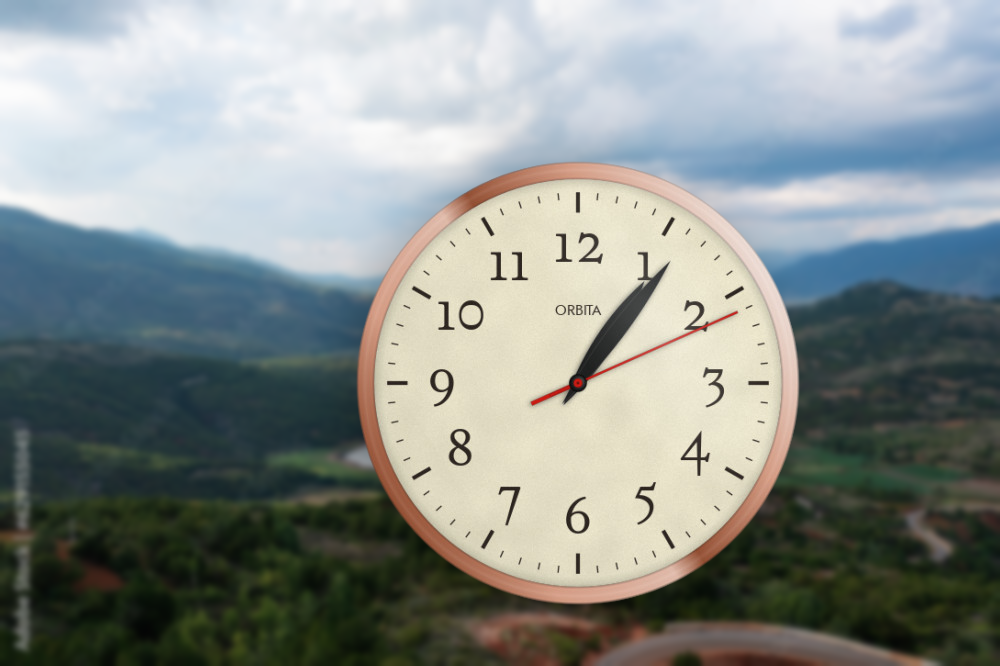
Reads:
{"hour": 1, "minute": 6, "second": 11}
